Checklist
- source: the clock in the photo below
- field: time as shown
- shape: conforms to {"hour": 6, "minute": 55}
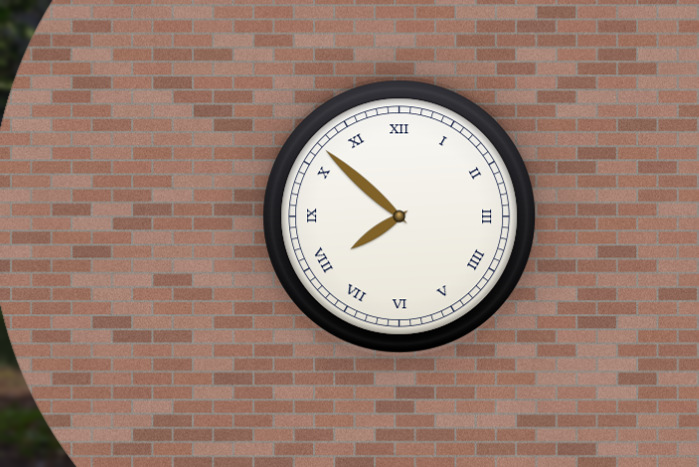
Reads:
{"hour": 7, "minute": 52}
